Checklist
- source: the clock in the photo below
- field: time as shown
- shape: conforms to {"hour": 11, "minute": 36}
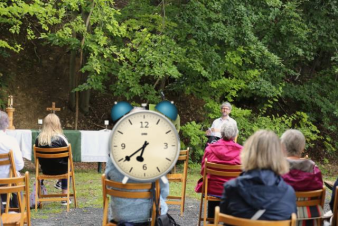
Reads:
{"hour": 6, "minute": 39}
